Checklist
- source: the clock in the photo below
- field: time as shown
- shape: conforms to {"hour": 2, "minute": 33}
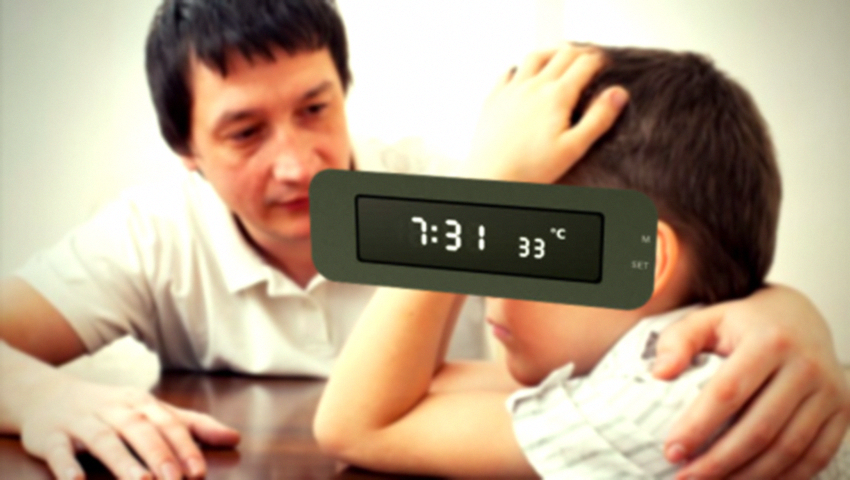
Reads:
{"hour": 7, "minute": 31}
